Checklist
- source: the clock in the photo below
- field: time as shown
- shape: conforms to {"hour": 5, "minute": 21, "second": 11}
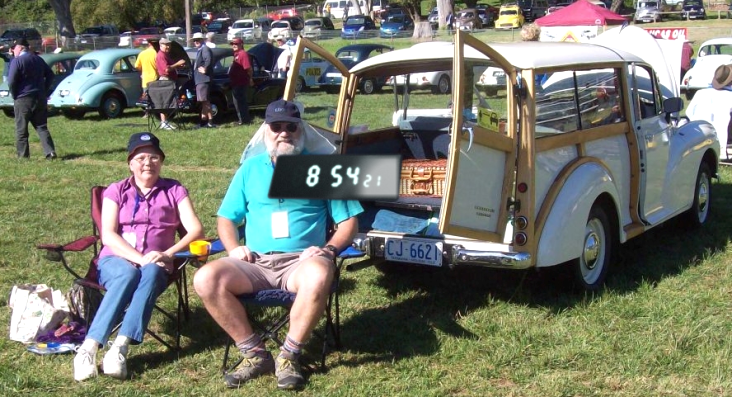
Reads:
{"hour": 8, "minute": 54, "second": 21}
